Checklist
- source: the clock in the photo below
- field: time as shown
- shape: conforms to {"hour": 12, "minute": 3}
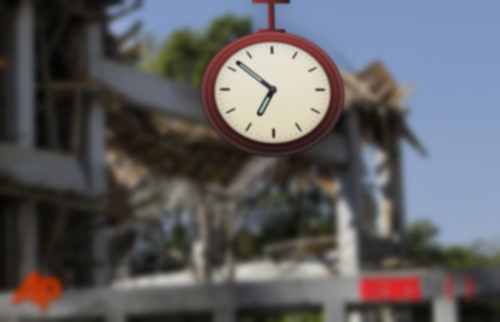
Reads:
{"hour": 6, "minute": 52}
